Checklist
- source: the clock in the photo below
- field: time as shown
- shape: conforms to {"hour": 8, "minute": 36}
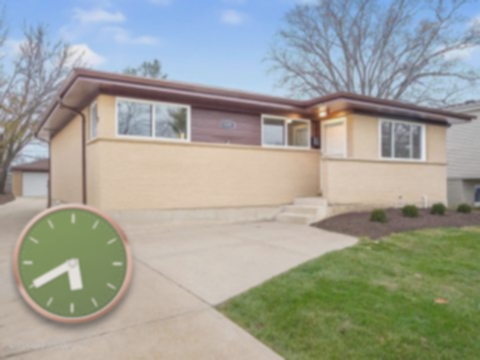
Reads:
{"hour": 5, "minute": 40}
